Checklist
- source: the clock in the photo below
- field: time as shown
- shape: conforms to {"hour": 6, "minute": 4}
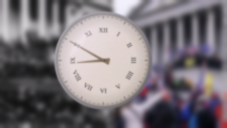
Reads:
{"hour": 8, "minute": 50}
